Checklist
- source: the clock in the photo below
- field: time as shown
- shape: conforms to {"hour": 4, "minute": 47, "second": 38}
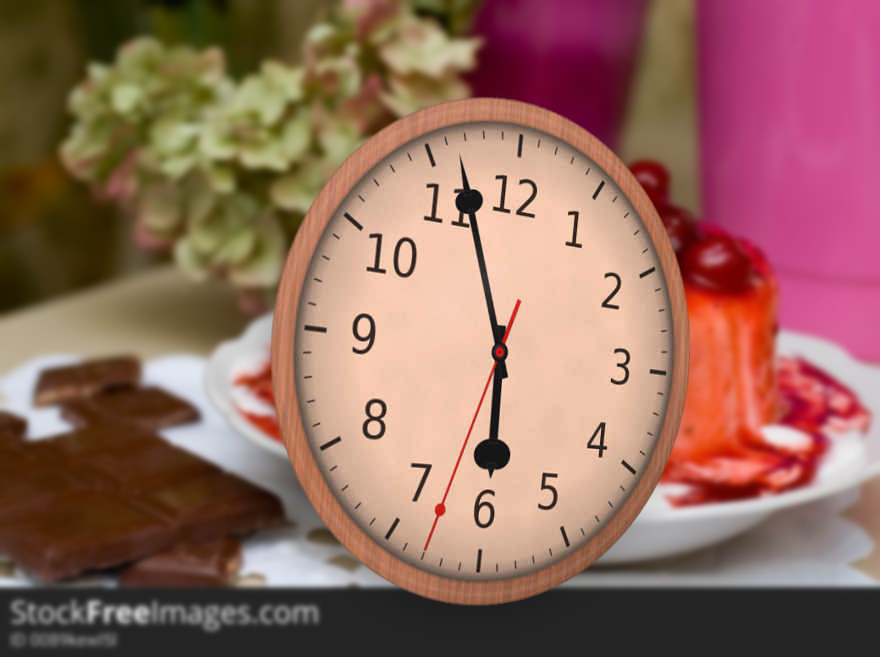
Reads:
{"hour": 5, "minute": 56, "second": 33}
